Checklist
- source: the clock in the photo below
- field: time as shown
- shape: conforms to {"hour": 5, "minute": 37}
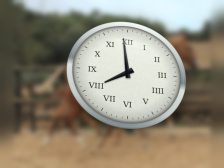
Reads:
{"hour": 7, "minute": 59}
